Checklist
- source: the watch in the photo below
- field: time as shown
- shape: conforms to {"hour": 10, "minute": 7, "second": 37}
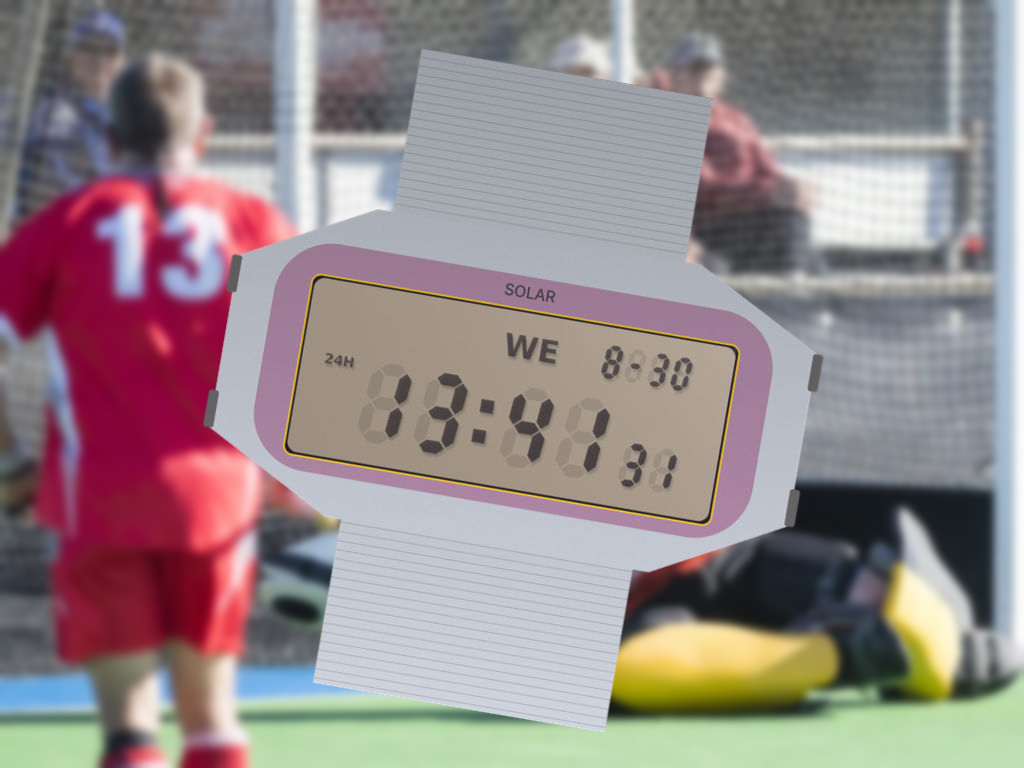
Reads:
{"hour": 13, "minute": 41, "second": 31}
